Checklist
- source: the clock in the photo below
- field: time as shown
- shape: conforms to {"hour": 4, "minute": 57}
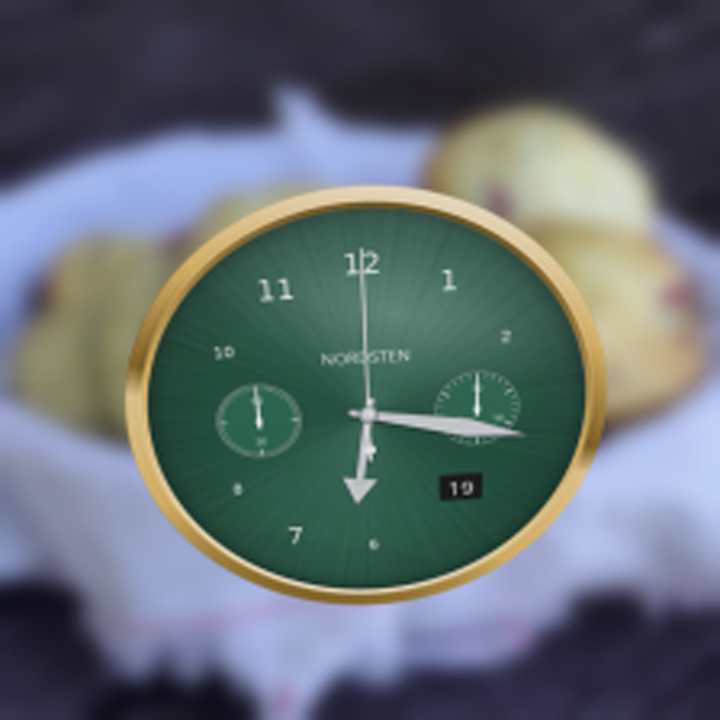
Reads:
{"hour": 6, "minute": 17}
